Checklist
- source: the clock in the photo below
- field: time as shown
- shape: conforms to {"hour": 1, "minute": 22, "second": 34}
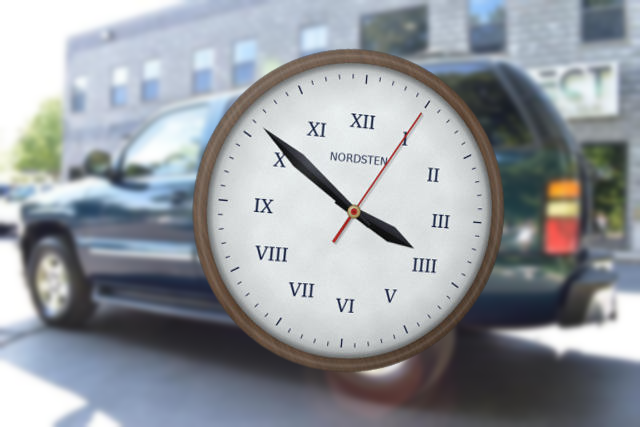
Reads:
{"hour": 3, "minute": 51, "second": 5}
